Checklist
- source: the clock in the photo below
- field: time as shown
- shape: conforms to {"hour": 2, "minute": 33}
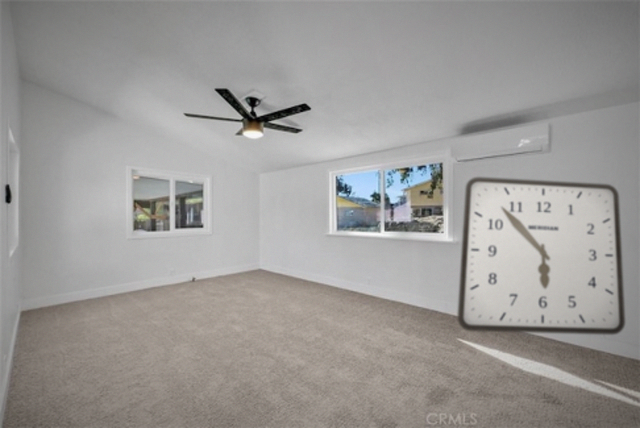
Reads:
{"hour": 5, "minute": 53}
